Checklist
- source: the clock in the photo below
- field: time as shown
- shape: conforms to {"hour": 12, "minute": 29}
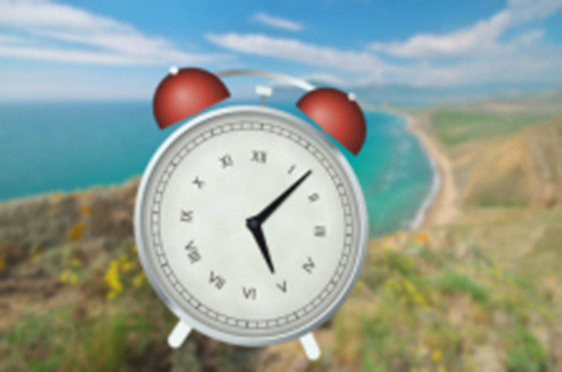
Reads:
{"hour": 5, "minute": 7}
